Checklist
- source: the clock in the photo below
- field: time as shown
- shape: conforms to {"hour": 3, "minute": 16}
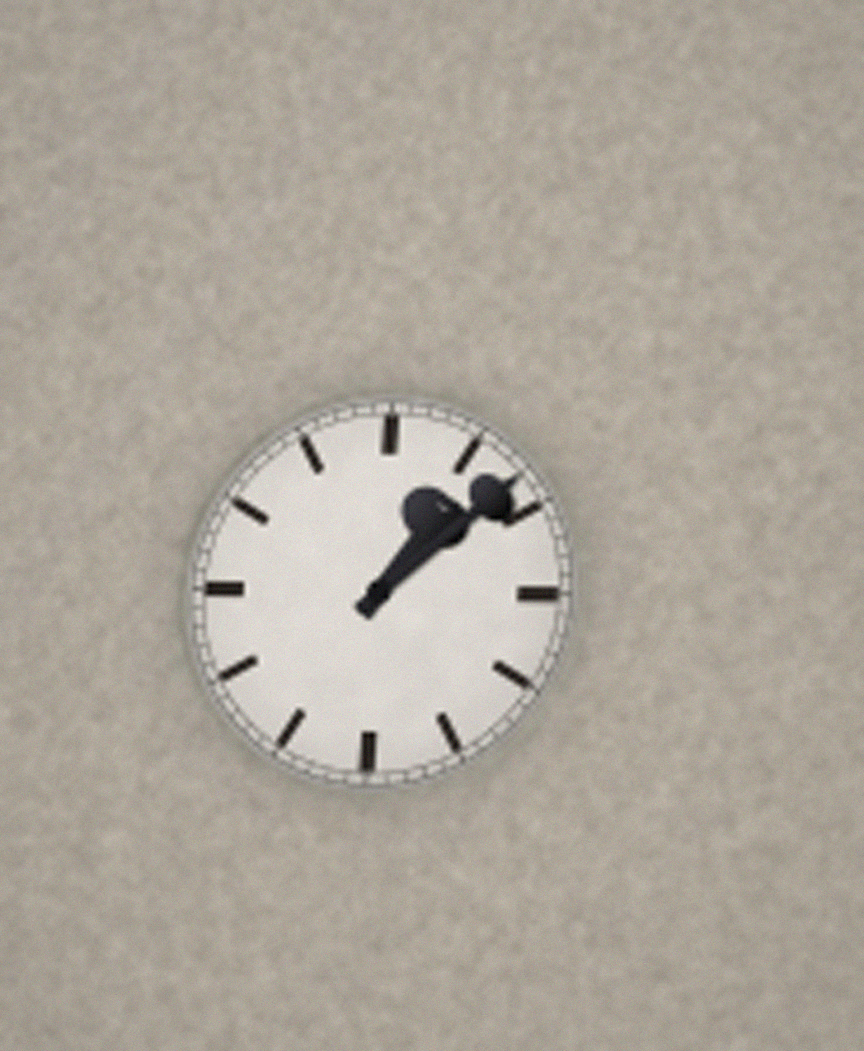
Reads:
{"hour": 1, "minute": 8}
